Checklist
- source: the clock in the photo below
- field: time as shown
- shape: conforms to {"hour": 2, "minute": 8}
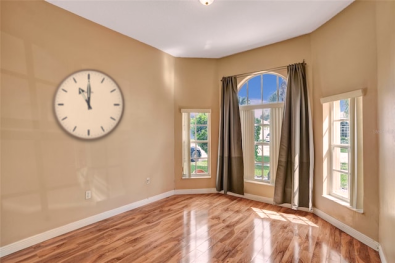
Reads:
{"hour": 11, "minute": 0}
